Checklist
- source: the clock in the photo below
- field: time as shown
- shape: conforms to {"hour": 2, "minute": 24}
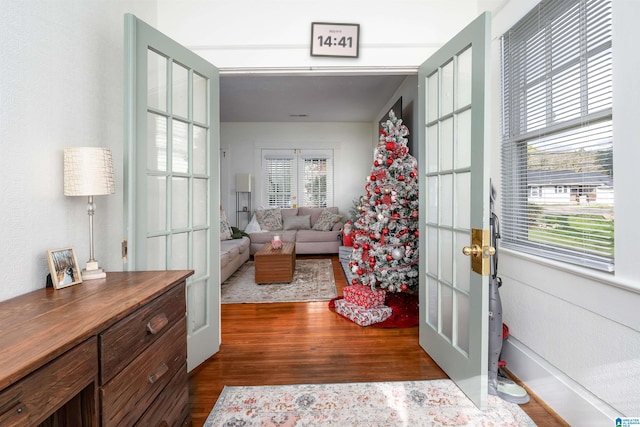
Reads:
{"hour": 14, "minute": 41}
